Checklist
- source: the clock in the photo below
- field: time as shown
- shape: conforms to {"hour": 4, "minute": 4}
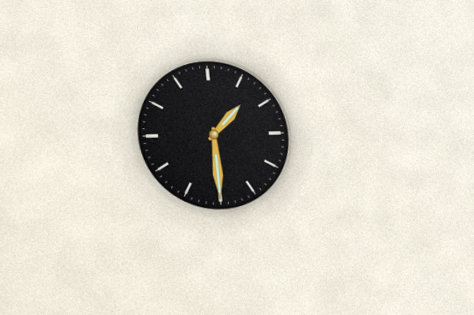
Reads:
{"hour": 1, "minute": 30}
